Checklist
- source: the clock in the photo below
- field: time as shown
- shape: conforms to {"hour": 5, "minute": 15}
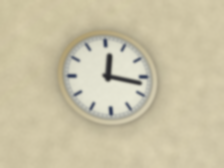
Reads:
{"hour": 12, "minute": 17}
